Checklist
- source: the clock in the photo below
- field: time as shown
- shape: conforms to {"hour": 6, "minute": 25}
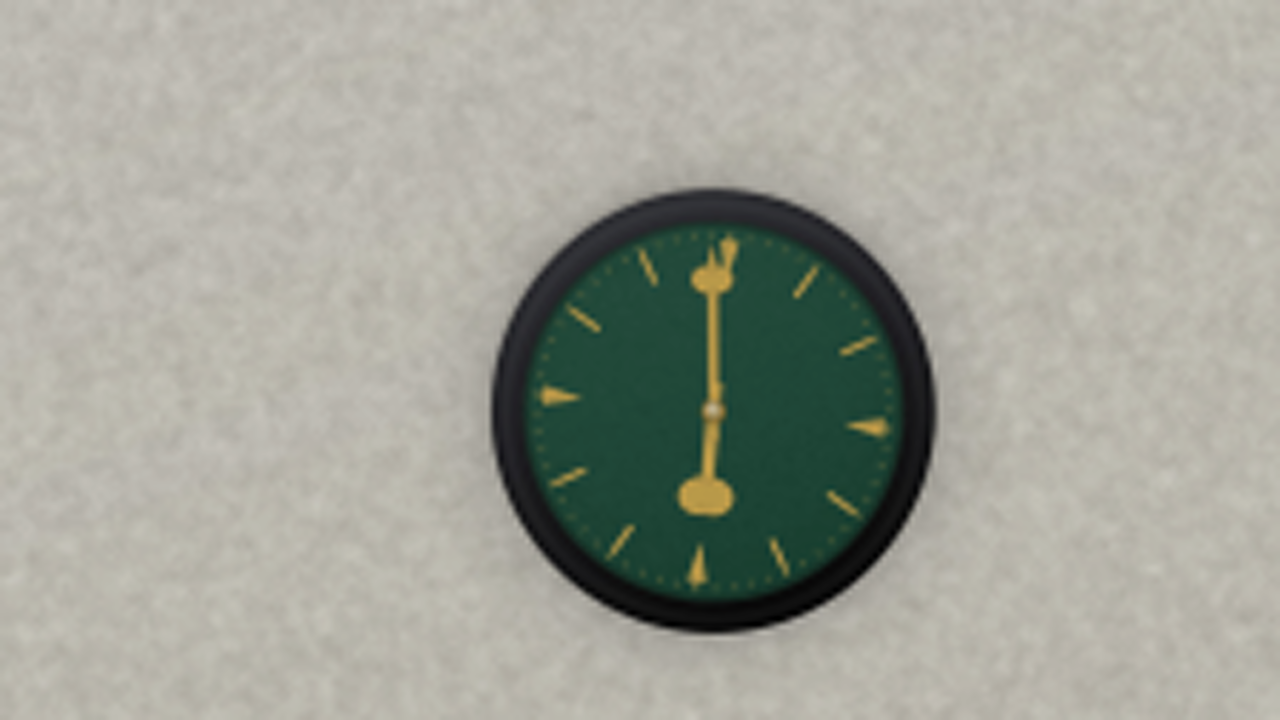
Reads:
{"hour": 5, "minute": 59}
